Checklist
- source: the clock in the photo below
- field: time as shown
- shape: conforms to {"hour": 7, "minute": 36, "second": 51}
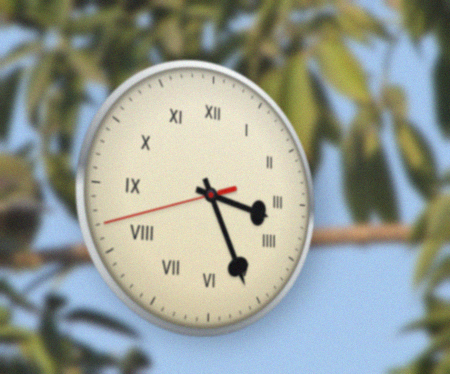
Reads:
{"hour": 3, "minute": 25, "second": 42}
